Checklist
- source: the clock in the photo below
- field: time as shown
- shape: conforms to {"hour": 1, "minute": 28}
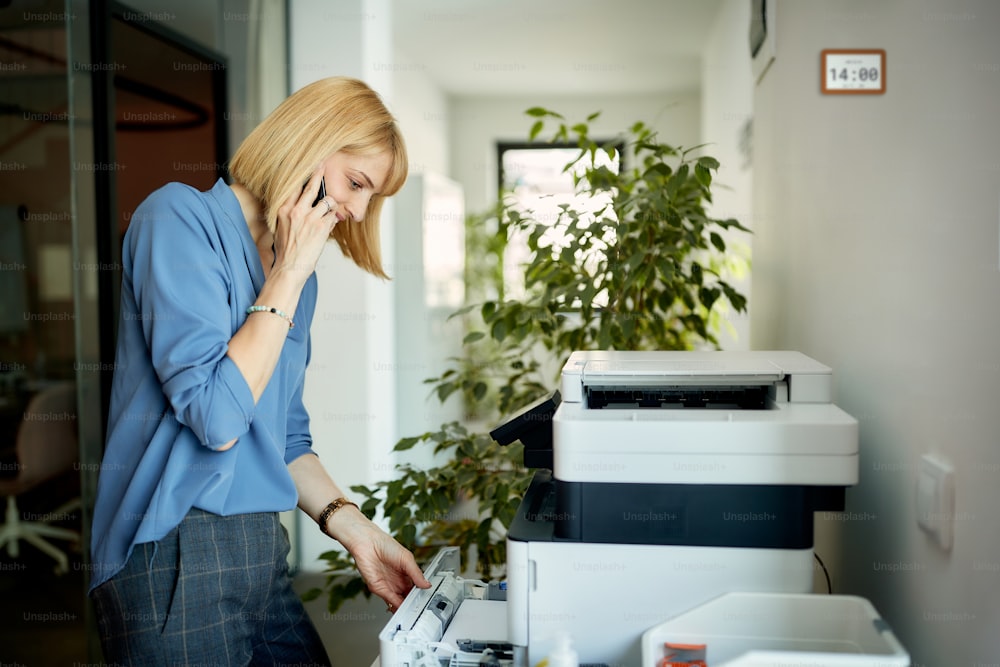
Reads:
{"hour": 14, "minute": 0}
